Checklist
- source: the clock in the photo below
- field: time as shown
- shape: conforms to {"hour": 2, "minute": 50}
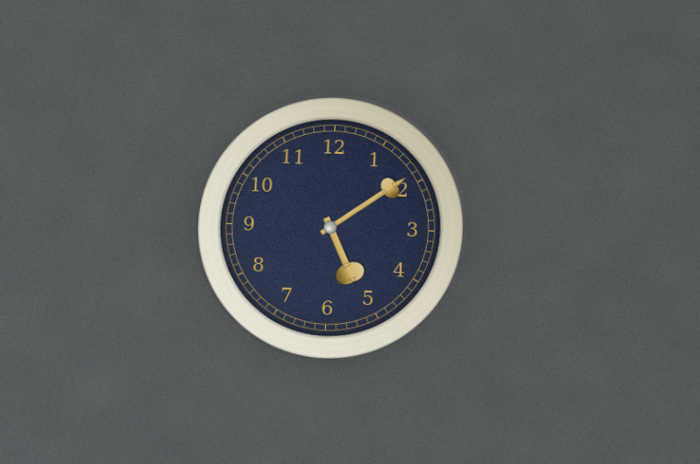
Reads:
{"hour": 5, "minute": 9}
